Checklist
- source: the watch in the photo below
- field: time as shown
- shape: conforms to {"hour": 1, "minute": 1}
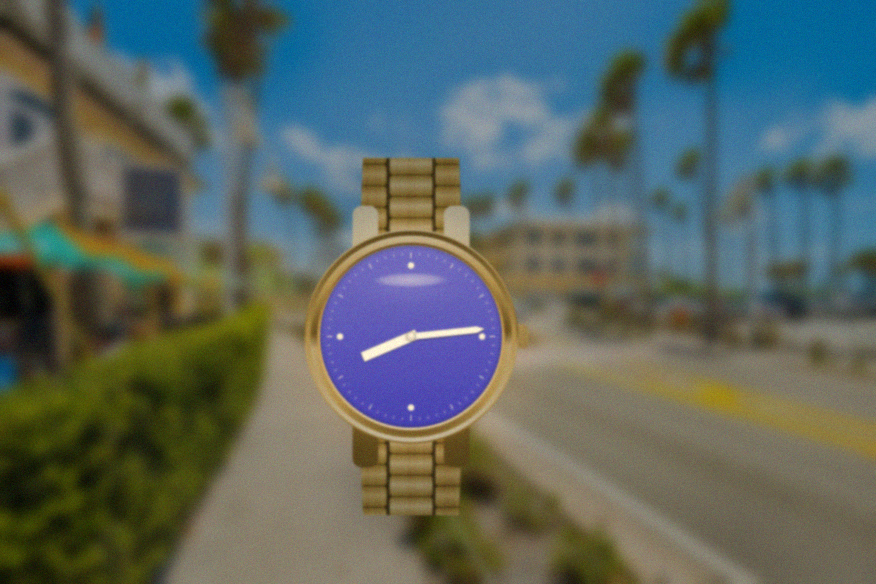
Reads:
{"hour": 8, "minute": 14}
